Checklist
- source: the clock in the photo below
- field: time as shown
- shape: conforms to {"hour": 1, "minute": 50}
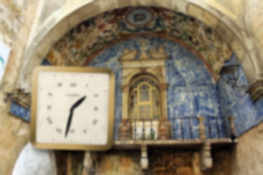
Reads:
{"hour": 1, "minute": 32}
